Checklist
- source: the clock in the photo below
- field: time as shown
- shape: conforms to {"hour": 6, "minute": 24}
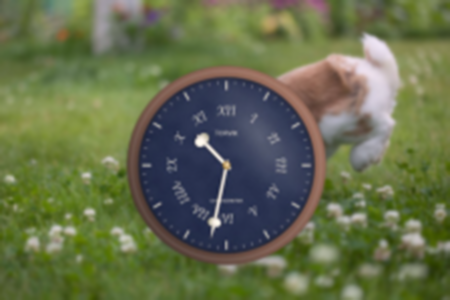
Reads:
{"hour": 10, "minute": 32}
